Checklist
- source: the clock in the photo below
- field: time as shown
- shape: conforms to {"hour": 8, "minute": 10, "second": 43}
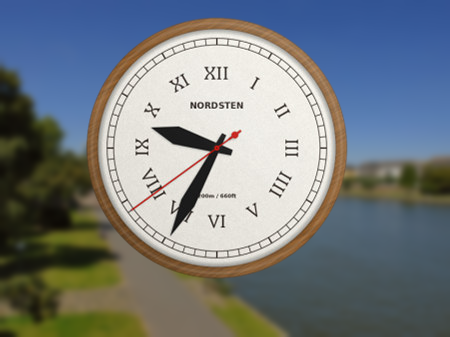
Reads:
{"hour": 9, "minute": 34, "second": 39}
